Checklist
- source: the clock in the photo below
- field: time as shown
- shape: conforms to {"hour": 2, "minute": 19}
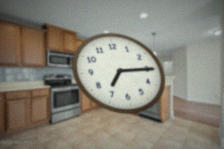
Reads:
{"hour": 7, "minute": 15}
